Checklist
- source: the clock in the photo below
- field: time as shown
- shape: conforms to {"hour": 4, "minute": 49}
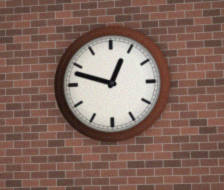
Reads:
{"hour": 12, "minute": 48}
